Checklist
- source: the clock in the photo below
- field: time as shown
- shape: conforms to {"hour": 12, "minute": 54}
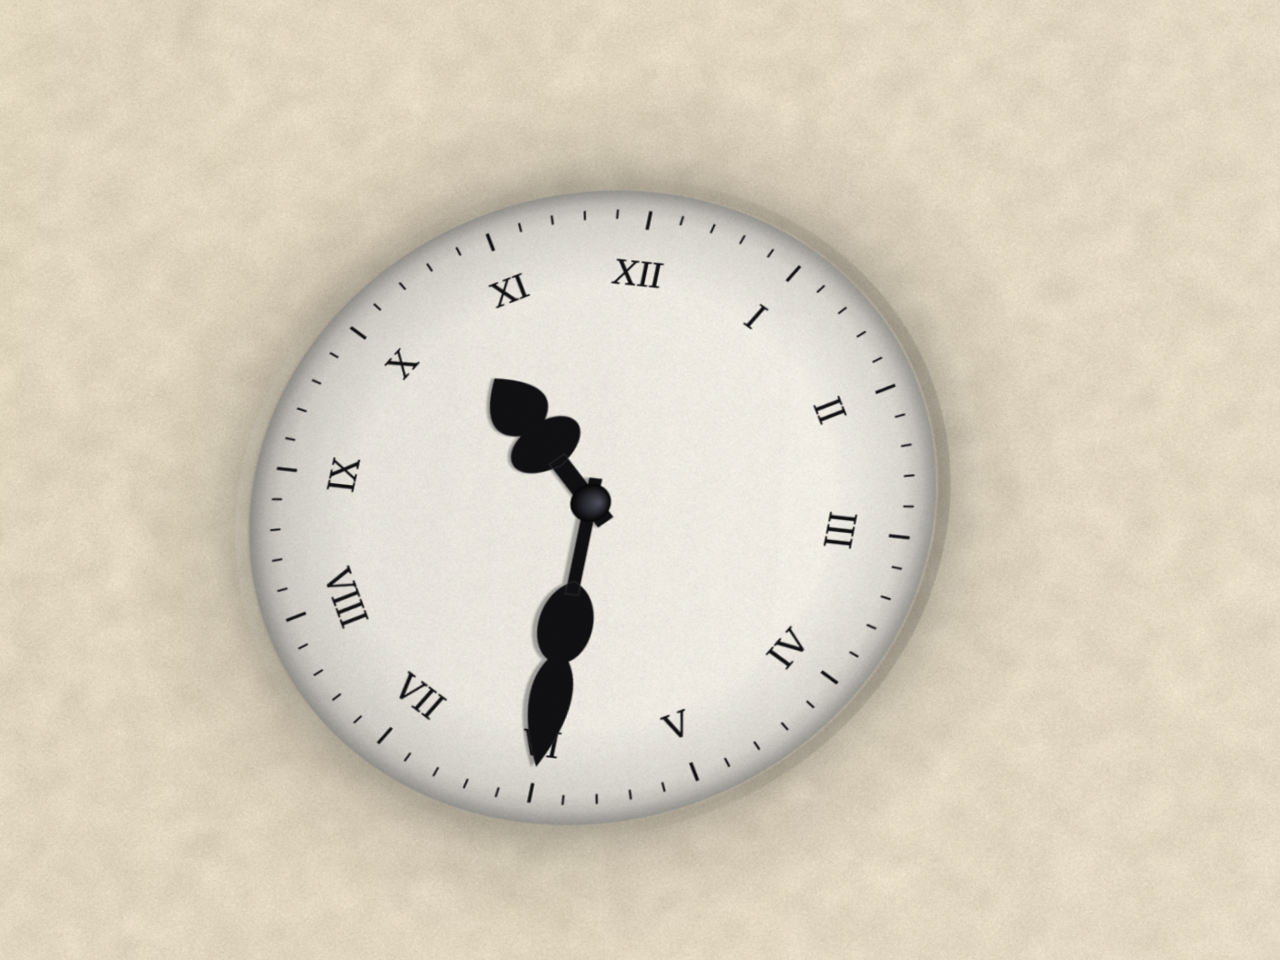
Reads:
{"hour": 10, "minute": 30}
